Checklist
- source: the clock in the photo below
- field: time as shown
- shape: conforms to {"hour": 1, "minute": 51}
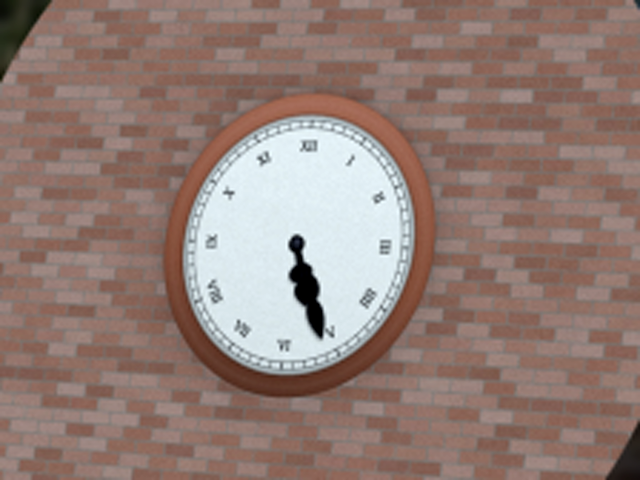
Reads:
{"hour": 5, "minute": 26}
